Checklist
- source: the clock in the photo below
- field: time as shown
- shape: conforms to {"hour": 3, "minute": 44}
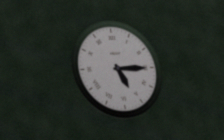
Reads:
{"hour": 5, "minute": 15}
